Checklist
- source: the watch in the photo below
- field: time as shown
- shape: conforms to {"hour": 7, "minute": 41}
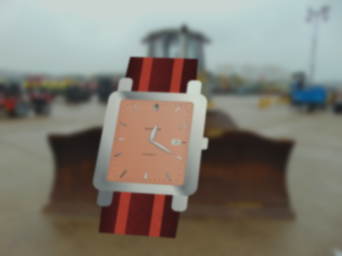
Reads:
{"hour": 12, "minute": 20}
